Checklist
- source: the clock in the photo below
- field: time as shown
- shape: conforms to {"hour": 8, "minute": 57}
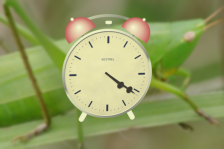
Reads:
{"hour": 4, "minute": 21}
